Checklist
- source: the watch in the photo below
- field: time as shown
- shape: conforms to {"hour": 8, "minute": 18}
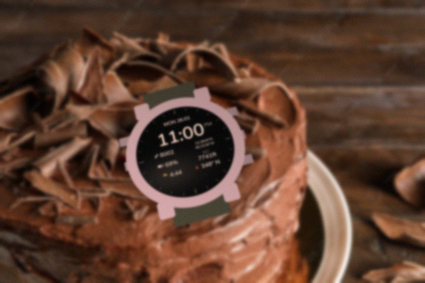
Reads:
{"hour": 11, "minute": 0}
